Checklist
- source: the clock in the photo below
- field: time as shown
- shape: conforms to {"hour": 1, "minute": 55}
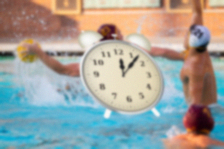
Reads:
{"hour": 12, "minute": 7}
